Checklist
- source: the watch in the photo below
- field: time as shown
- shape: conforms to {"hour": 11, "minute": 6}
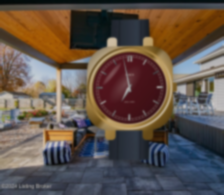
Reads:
{"hour": 6, "minute": 58}
